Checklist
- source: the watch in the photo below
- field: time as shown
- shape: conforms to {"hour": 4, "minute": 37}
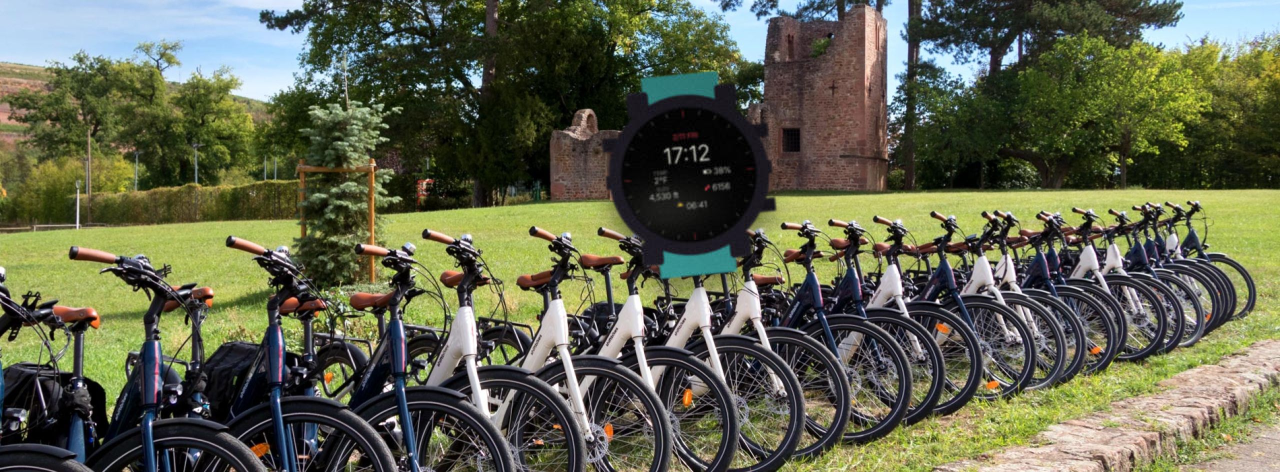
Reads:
{"hour": 17, "minute": 12}
